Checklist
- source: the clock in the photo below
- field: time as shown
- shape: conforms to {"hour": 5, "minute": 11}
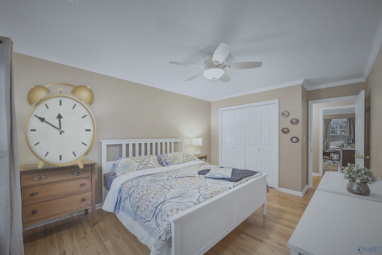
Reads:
{"hour": 11, "minute": 50}
